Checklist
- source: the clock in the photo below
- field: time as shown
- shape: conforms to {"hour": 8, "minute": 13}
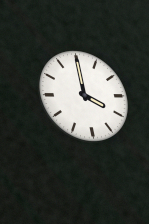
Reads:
{"hour": 4, "minute": 0}
